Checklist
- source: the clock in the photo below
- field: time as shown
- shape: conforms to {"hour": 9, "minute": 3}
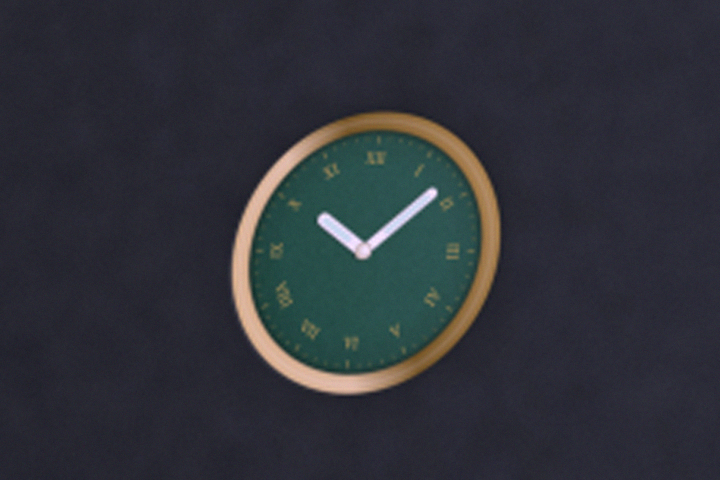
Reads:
{"hour": 10, "minute": 8}
